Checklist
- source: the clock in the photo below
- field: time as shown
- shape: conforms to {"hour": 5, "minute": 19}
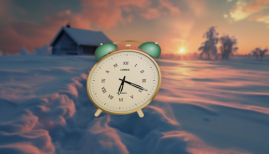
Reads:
{"hour": 6, "minute": 19}
